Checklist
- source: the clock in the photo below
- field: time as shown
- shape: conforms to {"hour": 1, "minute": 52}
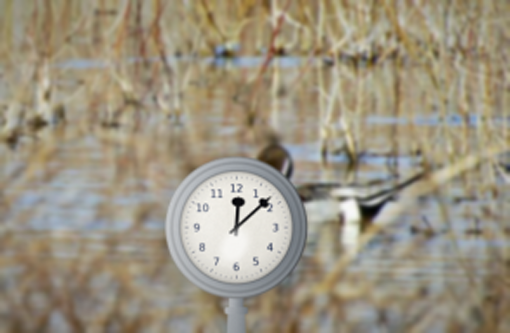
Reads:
{"hour": 12, "minute": 8}
